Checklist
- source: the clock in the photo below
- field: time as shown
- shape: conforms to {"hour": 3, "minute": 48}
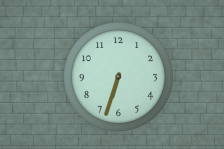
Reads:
{"hour": 6, "minute": 33}
